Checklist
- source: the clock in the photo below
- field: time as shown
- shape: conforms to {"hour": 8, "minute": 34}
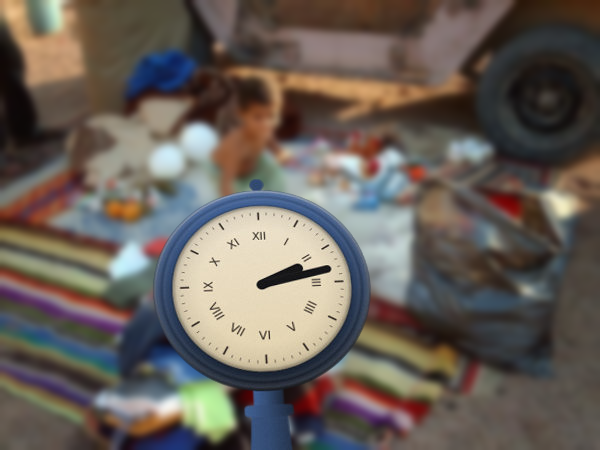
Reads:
{"hour": 2, "minute": 13}
